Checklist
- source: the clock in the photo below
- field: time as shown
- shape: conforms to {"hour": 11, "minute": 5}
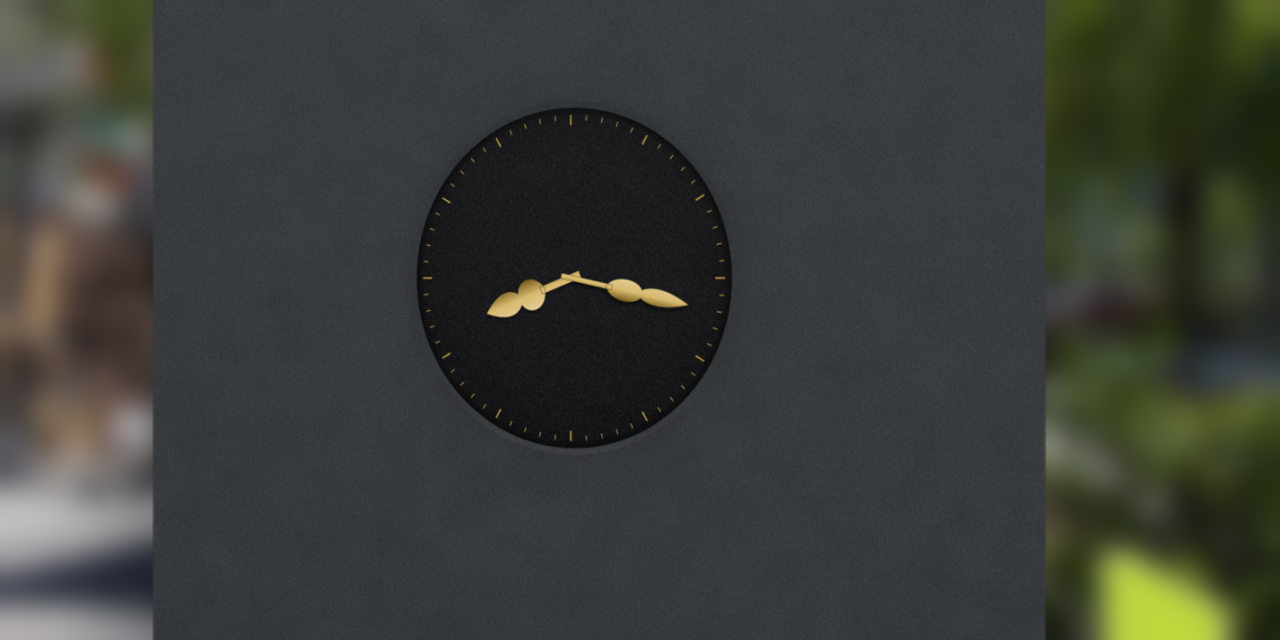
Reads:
{"hour": 8, "minute": 17}
